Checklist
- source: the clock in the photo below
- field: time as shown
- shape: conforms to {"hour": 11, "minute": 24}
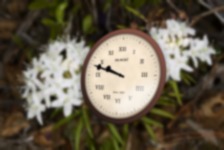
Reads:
{"hour": 9, "minute": 48}
